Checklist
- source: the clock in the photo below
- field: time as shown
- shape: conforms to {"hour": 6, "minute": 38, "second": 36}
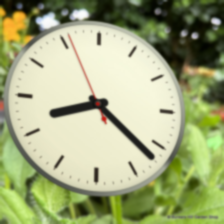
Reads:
{"hour": 8, "minute": 21, "second": 56}
